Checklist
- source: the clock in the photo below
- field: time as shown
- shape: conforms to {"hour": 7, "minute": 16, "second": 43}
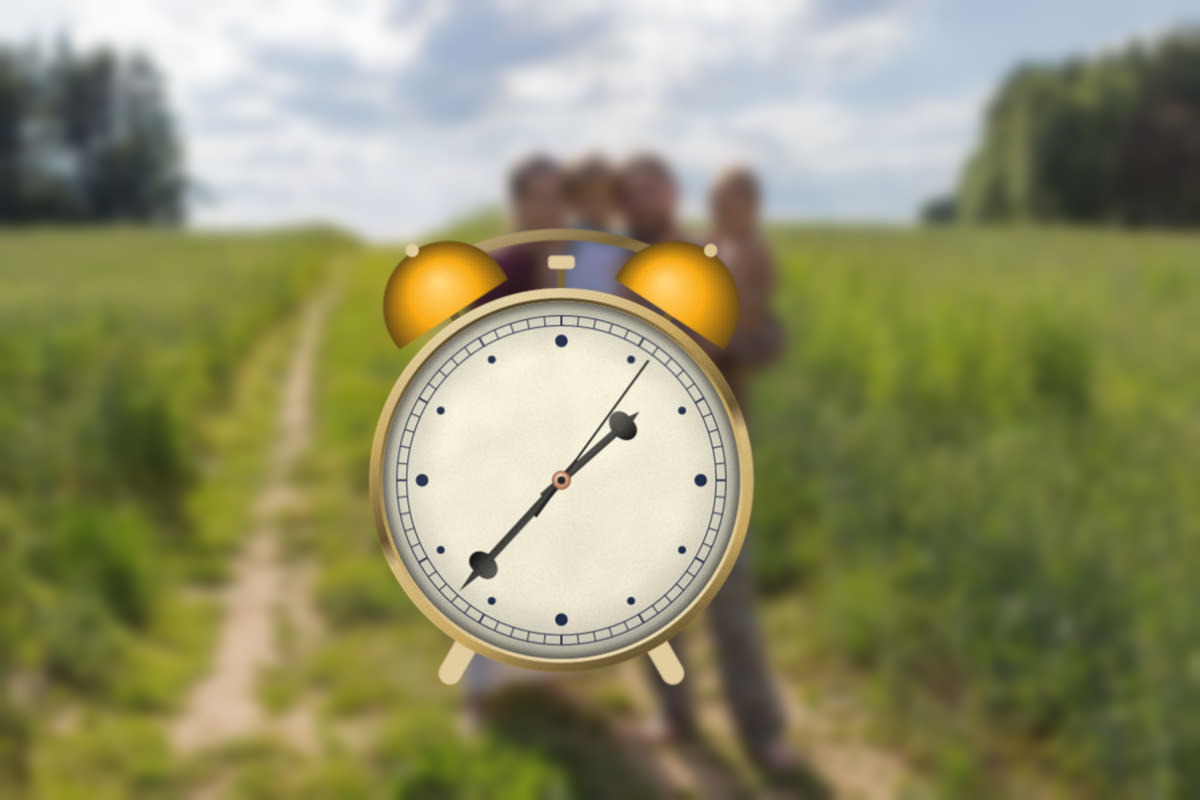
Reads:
{"hour": 1, "minute": 37, "second": 6}
